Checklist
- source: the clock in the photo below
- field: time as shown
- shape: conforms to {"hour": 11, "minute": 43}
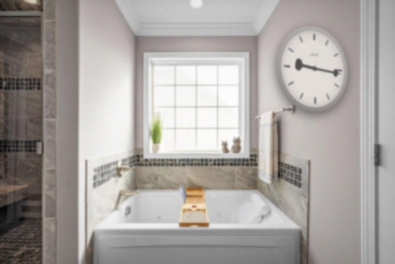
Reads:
{"hour": 9, "minute": 16}
